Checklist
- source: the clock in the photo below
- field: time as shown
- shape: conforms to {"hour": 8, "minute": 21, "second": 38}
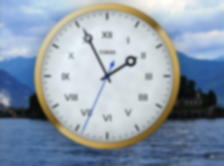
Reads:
{"hour": 1, "minute": 55, "second": 34}
